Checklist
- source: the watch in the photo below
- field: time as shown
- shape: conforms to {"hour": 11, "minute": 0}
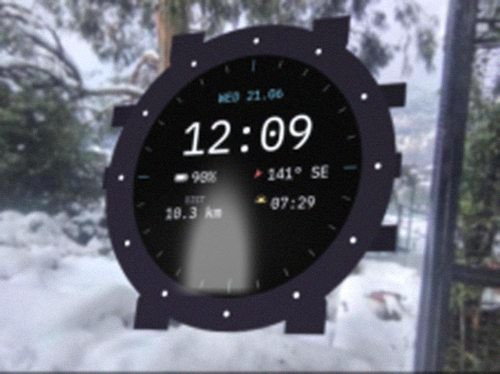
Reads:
{"hour": 12, "minute": 9}
